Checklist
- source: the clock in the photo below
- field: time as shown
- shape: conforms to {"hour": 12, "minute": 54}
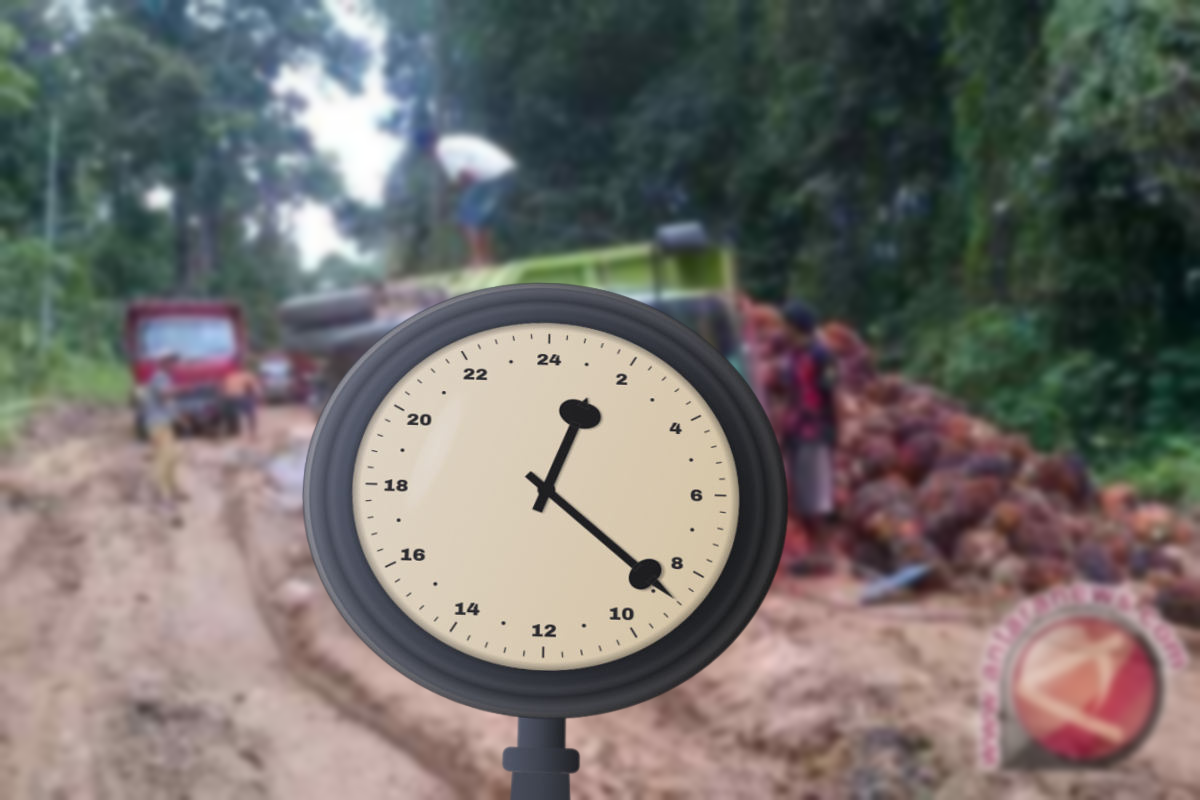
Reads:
{"hour": 1, "minute": 22}
